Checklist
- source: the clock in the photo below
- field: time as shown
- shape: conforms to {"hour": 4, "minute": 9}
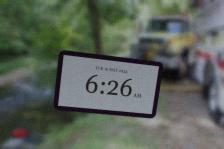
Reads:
{"hour": 6, "minute": 26}
